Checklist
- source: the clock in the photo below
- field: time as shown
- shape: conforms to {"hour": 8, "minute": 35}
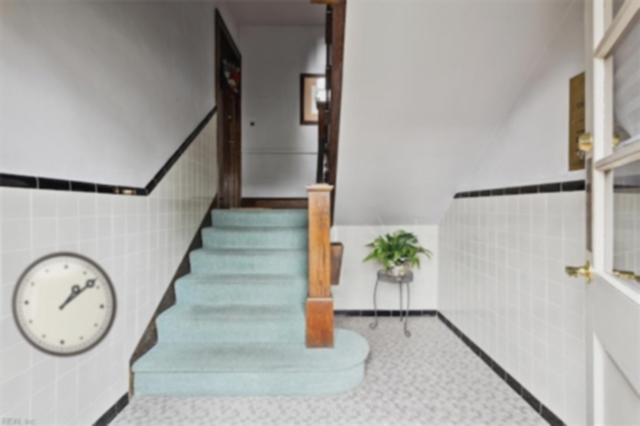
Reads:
{"hour": 1, "minute": 8}
